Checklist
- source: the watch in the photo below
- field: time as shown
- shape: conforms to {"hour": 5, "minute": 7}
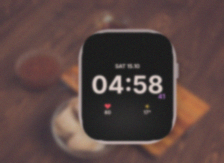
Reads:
{"hour": 4, "minute": 58}
